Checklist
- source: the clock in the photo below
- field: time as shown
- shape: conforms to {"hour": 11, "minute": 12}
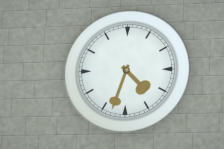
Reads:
{"hour": 4, "minute": 33}
